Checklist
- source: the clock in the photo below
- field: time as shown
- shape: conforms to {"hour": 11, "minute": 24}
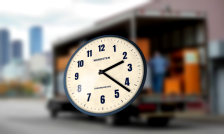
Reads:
{"hour": 2, "minute": 22}
